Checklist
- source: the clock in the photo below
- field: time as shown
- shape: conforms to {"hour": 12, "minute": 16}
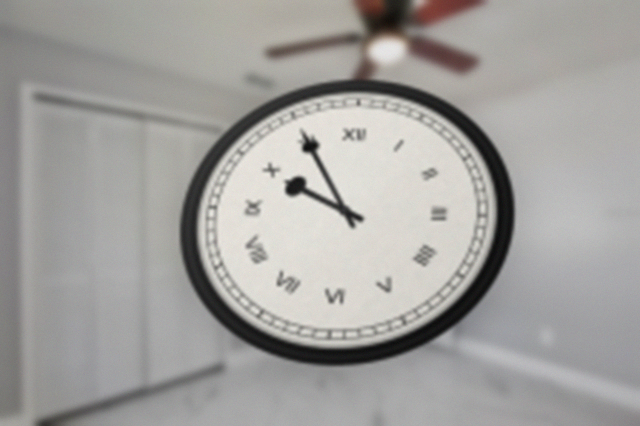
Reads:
{"hour": 9, "minute": 55}
